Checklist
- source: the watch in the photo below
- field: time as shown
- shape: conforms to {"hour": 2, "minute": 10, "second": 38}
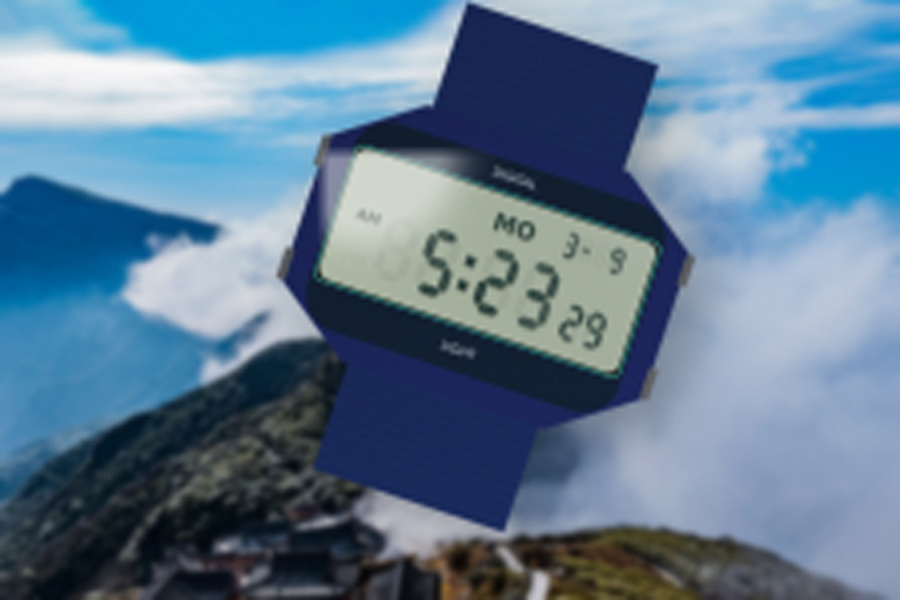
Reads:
{"hour": 5, "minute": 23, "second": 29}
